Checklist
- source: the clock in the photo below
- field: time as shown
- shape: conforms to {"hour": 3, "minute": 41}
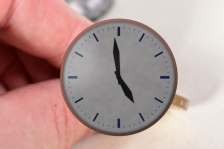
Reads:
{"hour": 4, "minute": 59}
